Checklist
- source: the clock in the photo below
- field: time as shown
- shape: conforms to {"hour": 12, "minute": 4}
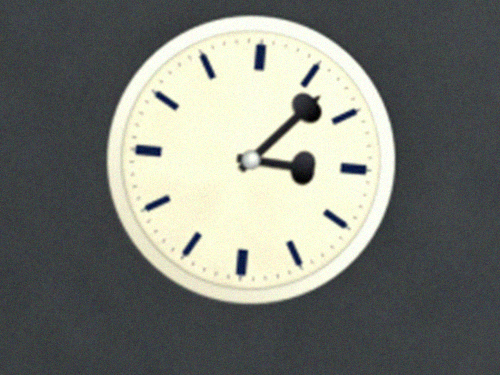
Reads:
{"hour": 3, "minute": 7}
